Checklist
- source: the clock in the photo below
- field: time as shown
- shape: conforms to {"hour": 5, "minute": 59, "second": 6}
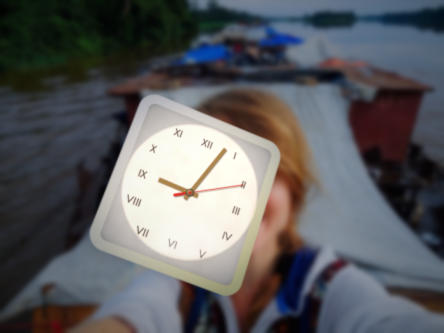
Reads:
{"hour": 9, "minute": 3, "second": 10}
